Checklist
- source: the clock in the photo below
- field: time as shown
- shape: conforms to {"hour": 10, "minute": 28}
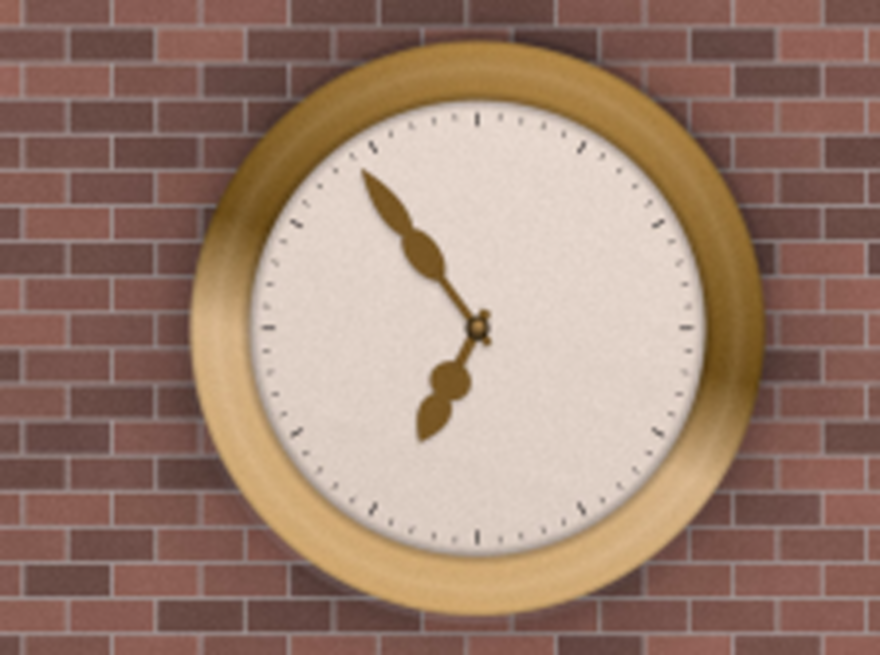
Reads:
{"hour": 6, "minute": 54}
